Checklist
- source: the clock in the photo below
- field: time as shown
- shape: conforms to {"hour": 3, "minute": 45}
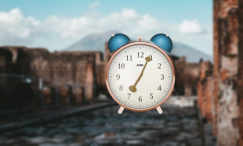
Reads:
{"hour": 7, "minute": 4}
